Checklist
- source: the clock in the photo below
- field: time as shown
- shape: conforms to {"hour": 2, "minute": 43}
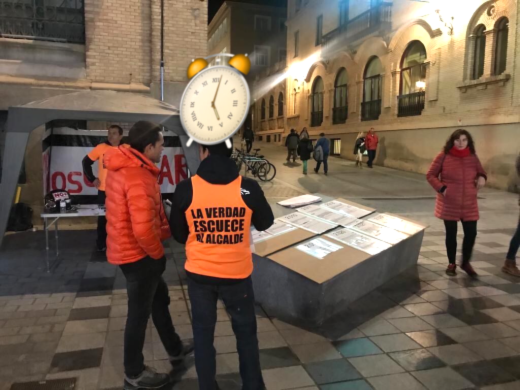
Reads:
{"hour": 5, "minute": 2}
